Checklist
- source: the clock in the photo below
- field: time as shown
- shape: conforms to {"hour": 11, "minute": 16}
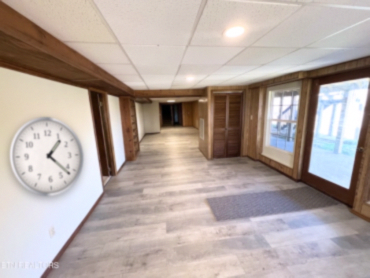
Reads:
{"hour": 1, "minute": 22}
